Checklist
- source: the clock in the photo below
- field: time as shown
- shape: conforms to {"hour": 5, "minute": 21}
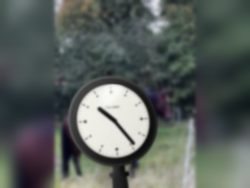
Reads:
{"hour": 10, "minute": 24}
